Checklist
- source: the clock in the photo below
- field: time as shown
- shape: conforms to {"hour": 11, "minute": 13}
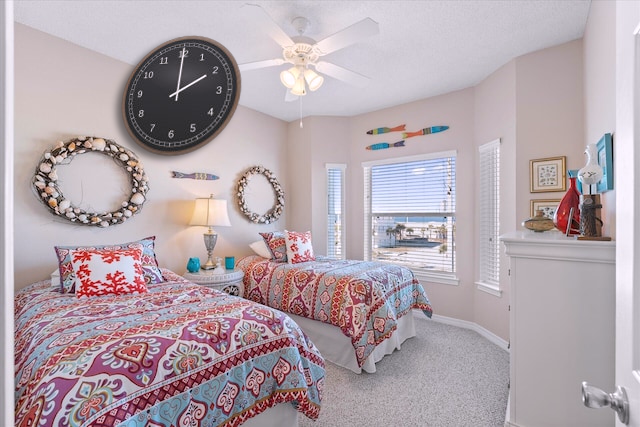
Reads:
{"hour": 2, "minute": 0}
